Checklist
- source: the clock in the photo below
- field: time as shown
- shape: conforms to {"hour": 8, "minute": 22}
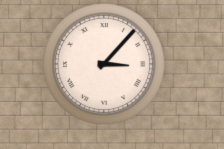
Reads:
{"hour": 3, "minute": 7}
